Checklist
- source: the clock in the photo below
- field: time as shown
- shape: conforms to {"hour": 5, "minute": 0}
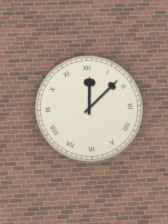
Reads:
{"hour": 12, "minute": 8}
